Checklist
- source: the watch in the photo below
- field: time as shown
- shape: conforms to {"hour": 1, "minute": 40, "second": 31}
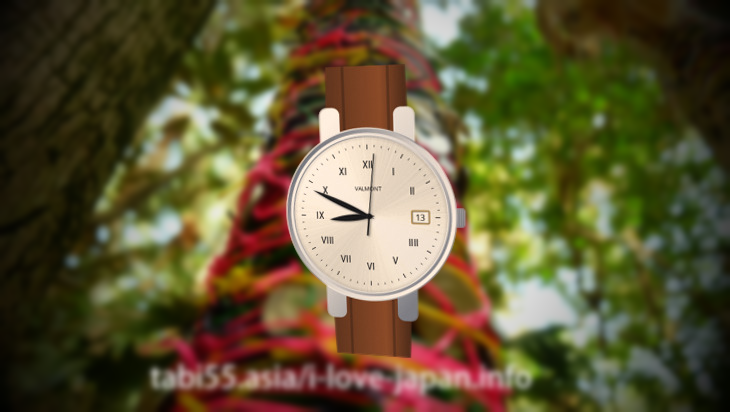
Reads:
{"hour": 8, "minute": 49, "second": 1}
